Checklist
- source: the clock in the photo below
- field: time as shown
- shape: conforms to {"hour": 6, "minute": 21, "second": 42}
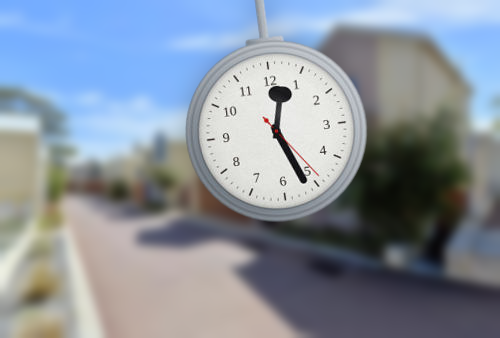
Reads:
{"hour": 12, "minute": 26, "second": 24}
